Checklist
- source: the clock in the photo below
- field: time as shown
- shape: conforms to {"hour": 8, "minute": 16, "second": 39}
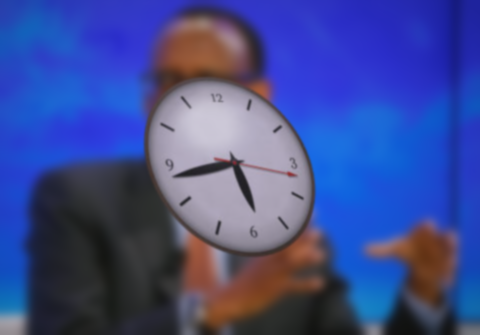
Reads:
{"hour": 5, "minute": 43, "second": 17}
